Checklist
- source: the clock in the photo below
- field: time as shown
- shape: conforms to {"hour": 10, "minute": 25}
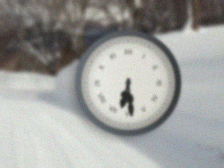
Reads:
{"hour": 6, "minute": 29}
